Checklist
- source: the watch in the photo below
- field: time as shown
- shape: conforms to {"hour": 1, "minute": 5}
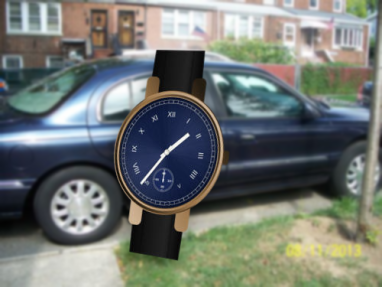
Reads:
{"hour": 1, "minute": 36}
